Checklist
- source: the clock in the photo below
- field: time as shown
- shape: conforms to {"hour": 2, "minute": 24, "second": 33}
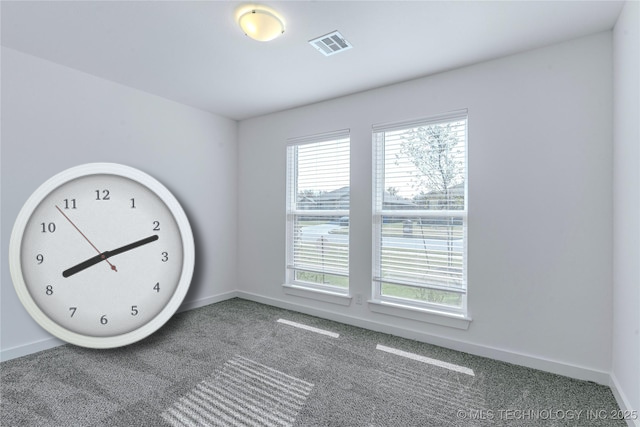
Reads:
{"hour": 8, "minute": 11, "second": 53}
